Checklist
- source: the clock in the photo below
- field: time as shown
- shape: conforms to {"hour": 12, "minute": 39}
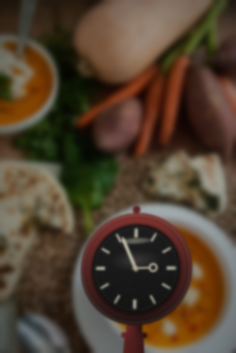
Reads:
{"hour": 2, "minute": 56}
